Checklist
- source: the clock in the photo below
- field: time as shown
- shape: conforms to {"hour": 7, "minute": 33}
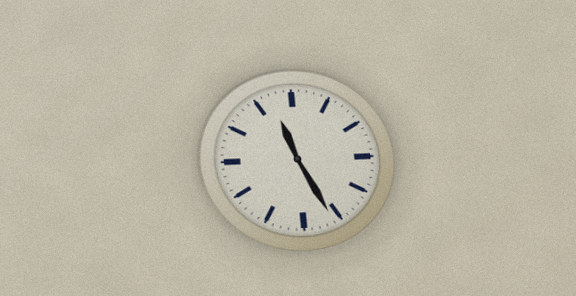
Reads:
{"hour": 11, "minute": 26}
